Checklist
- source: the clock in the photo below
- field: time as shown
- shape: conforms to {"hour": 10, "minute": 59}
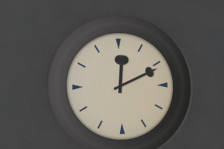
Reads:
{"hour": 12, "minute": 11}
